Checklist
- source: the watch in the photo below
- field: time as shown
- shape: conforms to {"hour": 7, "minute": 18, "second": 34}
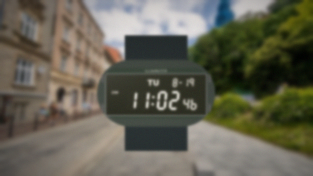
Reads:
{"hour": 11, "minute": 2, "second": 46}
